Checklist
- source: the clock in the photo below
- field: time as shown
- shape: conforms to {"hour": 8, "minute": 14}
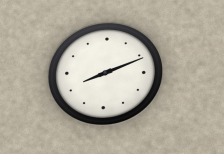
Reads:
{"hour": 8, "minute": 11}
